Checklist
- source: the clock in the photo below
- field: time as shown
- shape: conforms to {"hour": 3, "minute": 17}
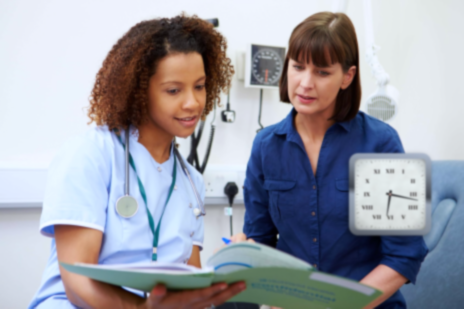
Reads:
{"hour": 6, "minute": 17}
